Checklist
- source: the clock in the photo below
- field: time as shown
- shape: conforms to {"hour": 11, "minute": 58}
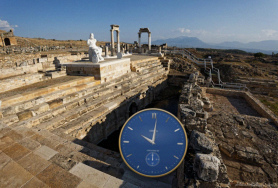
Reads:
{"hour": 10, "minute": 1}
